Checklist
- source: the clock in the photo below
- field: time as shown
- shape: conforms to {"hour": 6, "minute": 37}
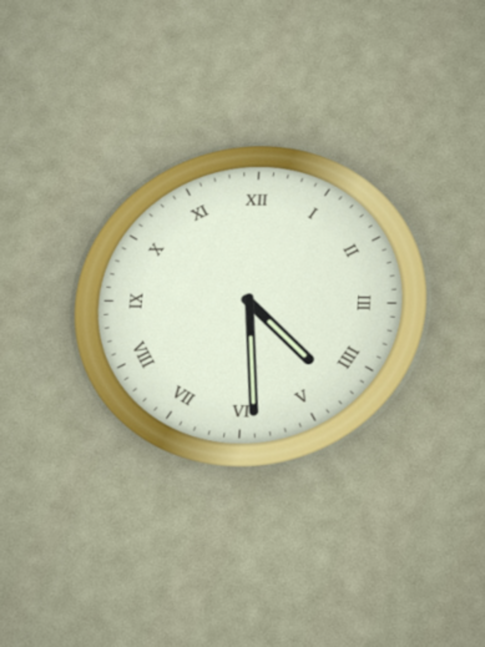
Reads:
{"hour": 4, "minute": 29}
